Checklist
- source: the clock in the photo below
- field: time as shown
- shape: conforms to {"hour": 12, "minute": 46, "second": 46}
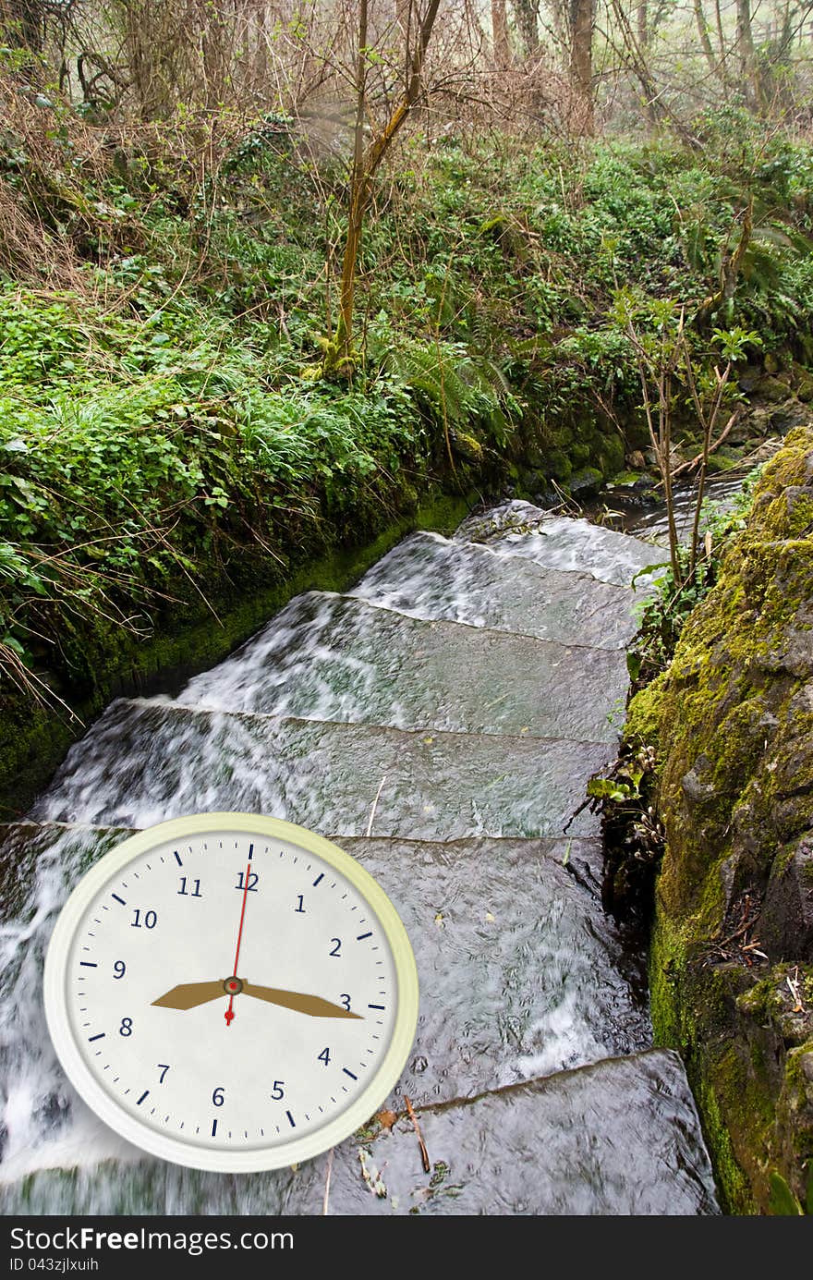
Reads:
{"hour": 8, "minute": 16, "second": 0}
